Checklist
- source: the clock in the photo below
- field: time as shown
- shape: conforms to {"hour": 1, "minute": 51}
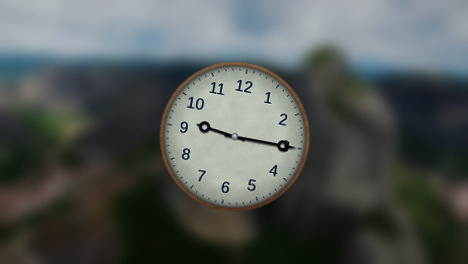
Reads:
{"hour": 9, "minute": 15}
